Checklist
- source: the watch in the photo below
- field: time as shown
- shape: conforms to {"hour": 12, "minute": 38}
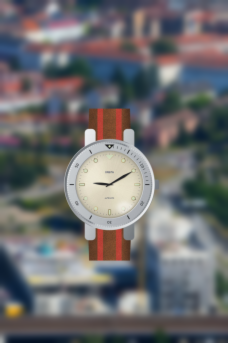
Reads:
{"hour": 9, "minute": 10}
